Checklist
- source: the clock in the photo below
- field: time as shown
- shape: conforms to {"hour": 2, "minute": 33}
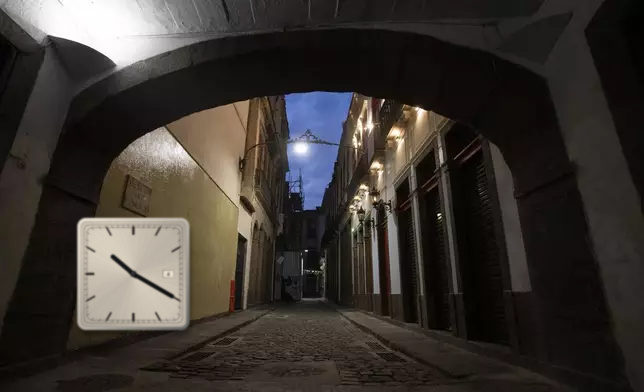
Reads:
{"hour": 10, "minute": 20}
